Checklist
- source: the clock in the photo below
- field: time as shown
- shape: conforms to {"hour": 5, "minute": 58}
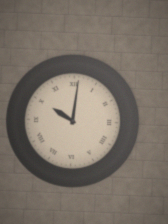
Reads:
{"hour": 10, "minute": 1}
